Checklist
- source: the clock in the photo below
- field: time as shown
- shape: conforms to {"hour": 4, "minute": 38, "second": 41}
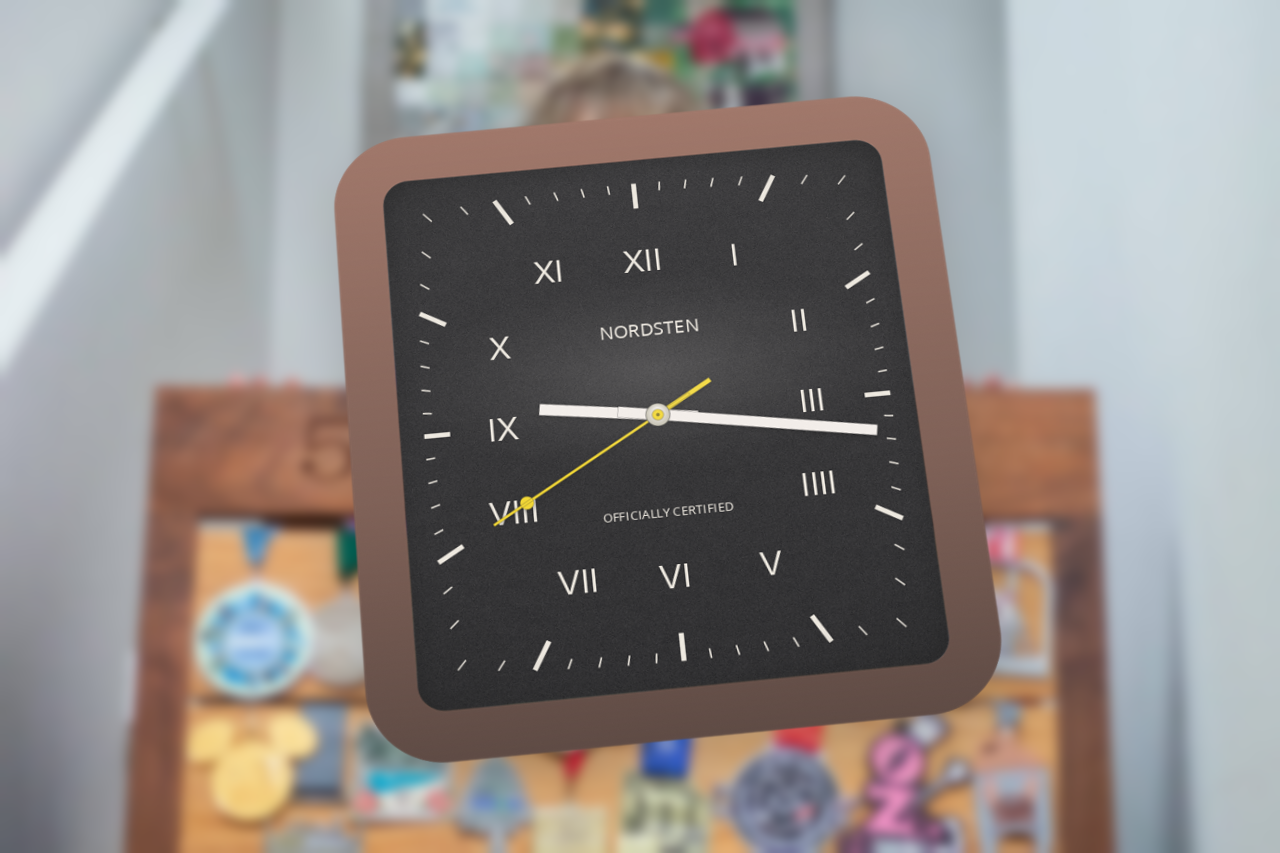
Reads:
{"hour": 9, "minute": 16, "second": 40}
